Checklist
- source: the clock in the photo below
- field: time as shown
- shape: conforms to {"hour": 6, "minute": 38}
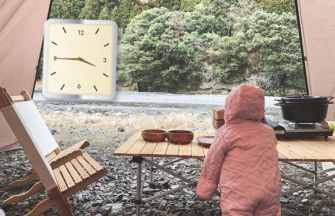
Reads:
{"hour": 3, "minute": 45}
